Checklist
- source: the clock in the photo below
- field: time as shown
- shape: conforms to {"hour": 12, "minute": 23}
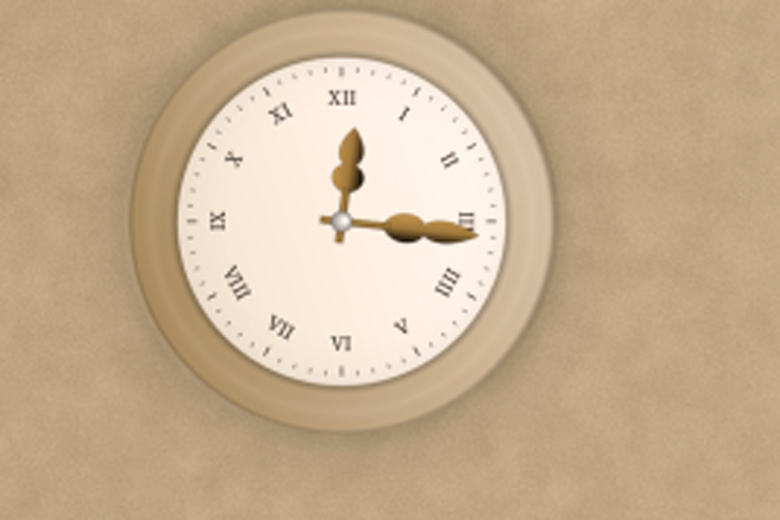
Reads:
{"hour": 12, "minute": 16}
